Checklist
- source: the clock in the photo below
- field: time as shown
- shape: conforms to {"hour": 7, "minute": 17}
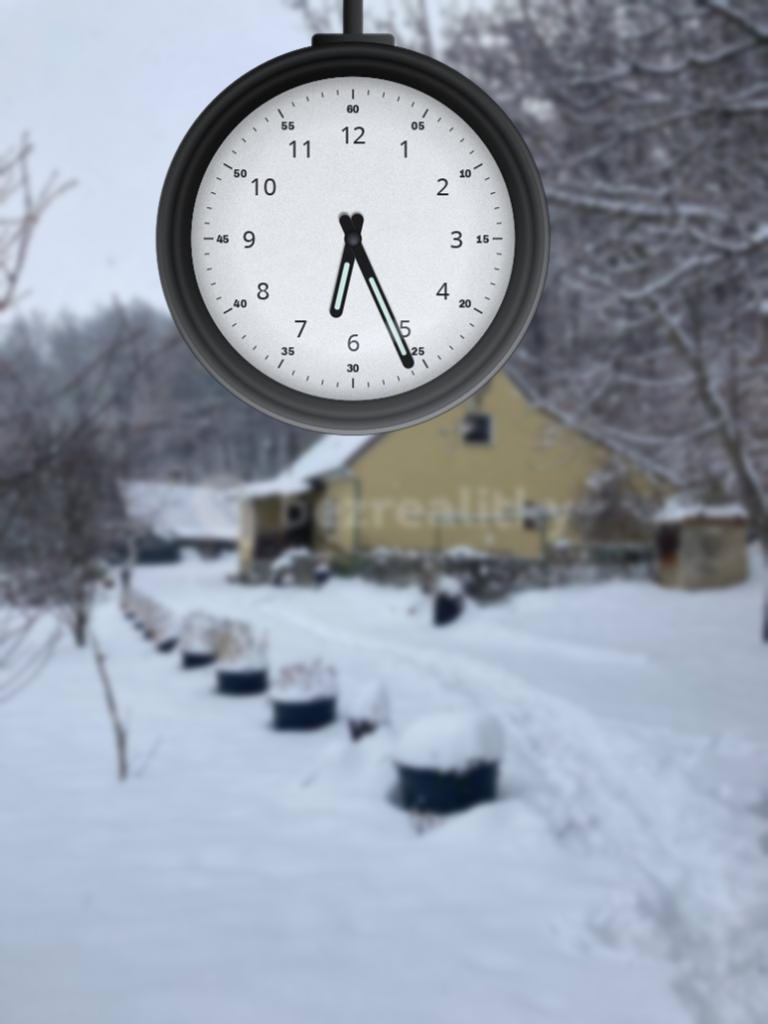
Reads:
{"hour": 6, "minute": 26}
